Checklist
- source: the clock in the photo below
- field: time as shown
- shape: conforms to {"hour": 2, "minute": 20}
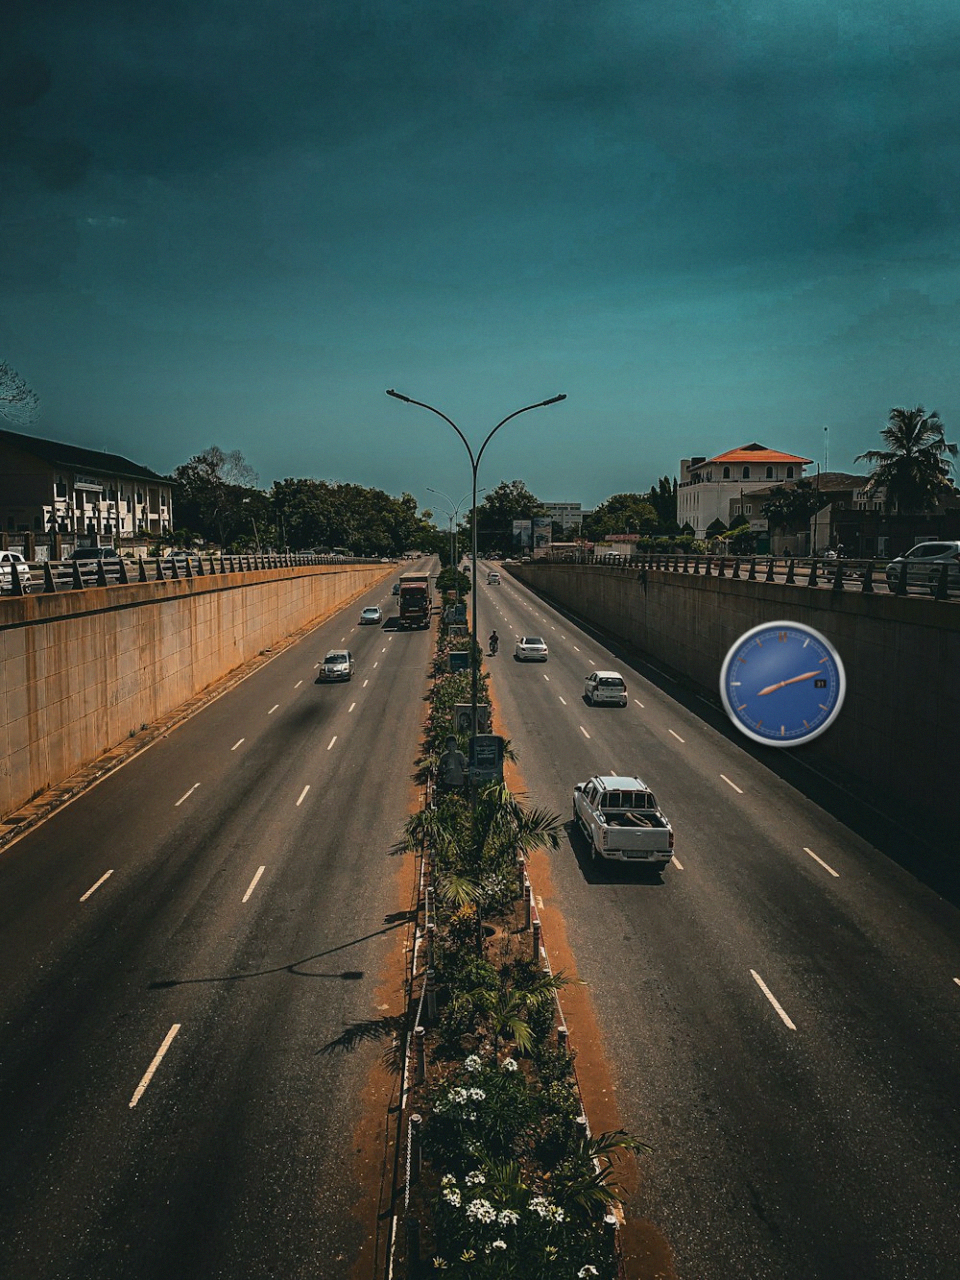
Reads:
{"hour": 8, "minute": 12}
